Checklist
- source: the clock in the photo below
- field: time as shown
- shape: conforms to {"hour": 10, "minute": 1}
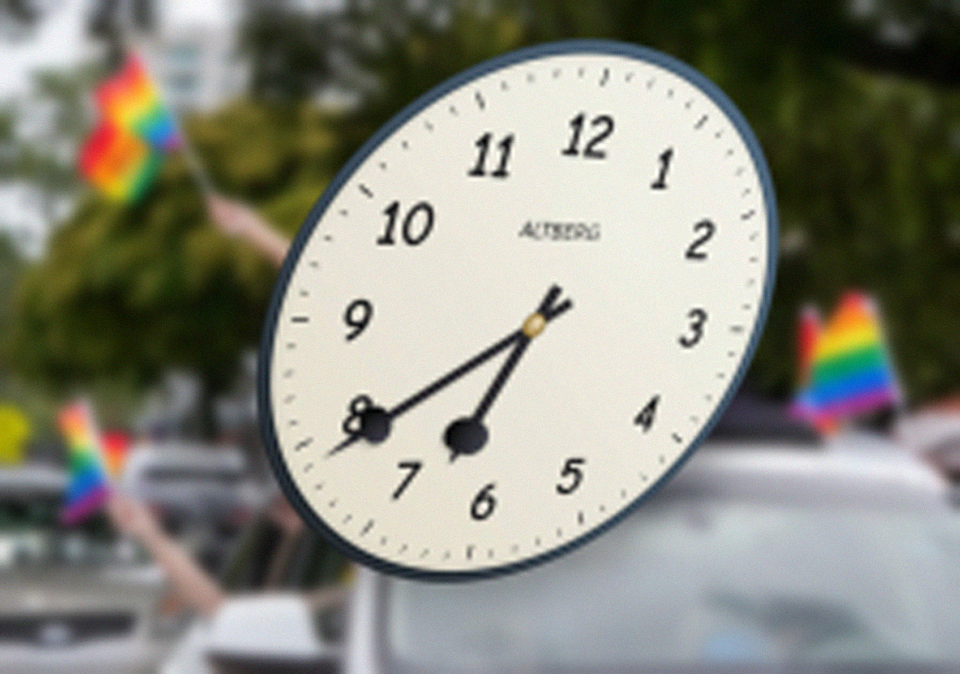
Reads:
{"hour": 6, "minute": 39}
